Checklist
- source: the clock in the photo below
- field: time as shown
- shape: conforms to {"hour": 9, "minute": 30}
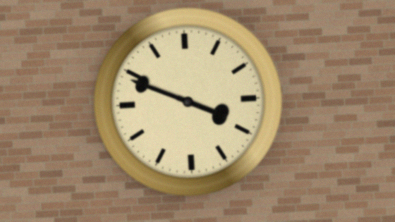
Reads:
{"hour": 3, "minute": 49}
